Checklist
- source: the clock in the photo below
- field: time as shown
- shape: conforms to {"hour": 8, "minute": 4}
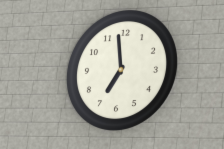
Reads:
{"hour": 6, "minute": 58}
